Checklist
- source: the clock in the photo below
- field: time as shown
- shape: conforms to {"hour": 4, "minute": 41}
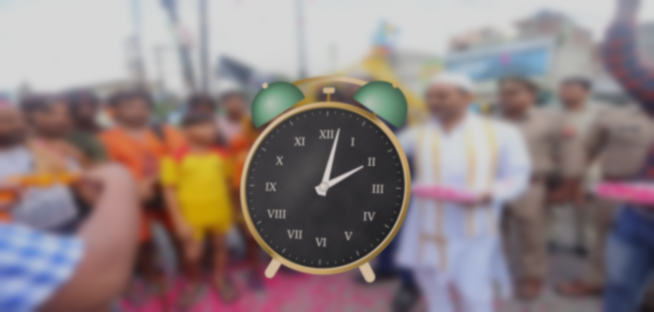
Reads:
{"hour": 2, "minute": 2}
